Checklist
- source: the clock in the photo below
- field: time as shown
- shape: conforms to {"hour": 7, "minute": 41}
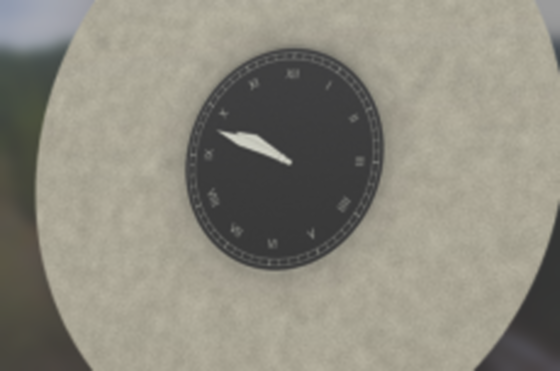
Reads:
{"hour": 9, "minute": 48}
